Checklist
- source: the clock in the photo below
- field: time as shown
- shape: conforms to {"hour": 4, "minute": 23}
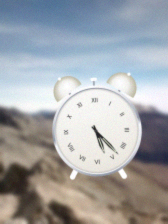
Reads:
{"hour": 5, "minute": 23}
